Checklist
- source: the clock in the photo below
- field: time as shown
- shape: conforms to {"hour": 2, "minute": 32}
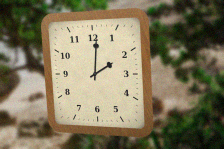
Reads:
{"hour": 2, "minute": 1}
